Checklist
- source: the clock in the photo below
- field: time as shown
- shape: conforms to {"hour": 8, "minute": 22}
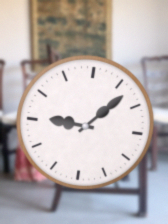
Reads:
{"hour": 9, "minute": 7}
